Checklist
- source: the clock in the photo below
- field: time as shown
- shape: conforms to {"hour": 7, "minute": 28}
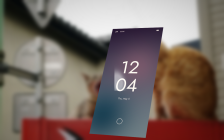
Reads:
{"hour": 12, "minute": 4}
